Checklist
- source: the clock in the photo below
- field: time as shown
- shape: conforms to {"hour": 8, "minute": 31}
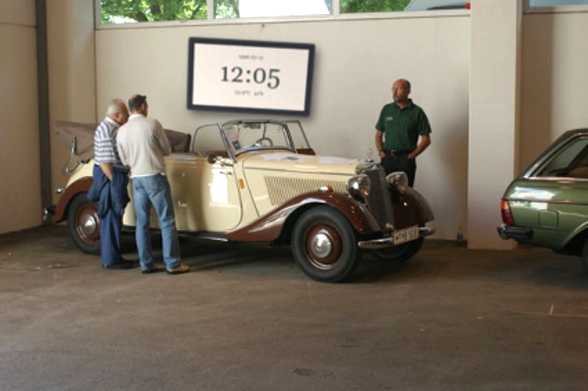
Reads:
{"hour": 12, "minute": 5}
